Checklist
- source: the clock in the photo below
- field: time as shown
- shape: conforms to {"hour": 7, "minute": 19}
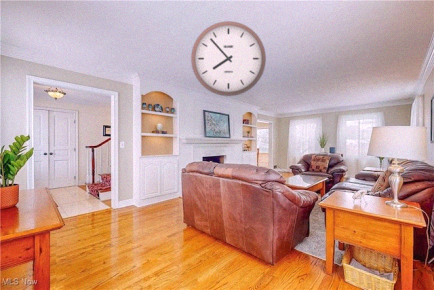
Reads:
{"hour": 7, "minute": 53}
